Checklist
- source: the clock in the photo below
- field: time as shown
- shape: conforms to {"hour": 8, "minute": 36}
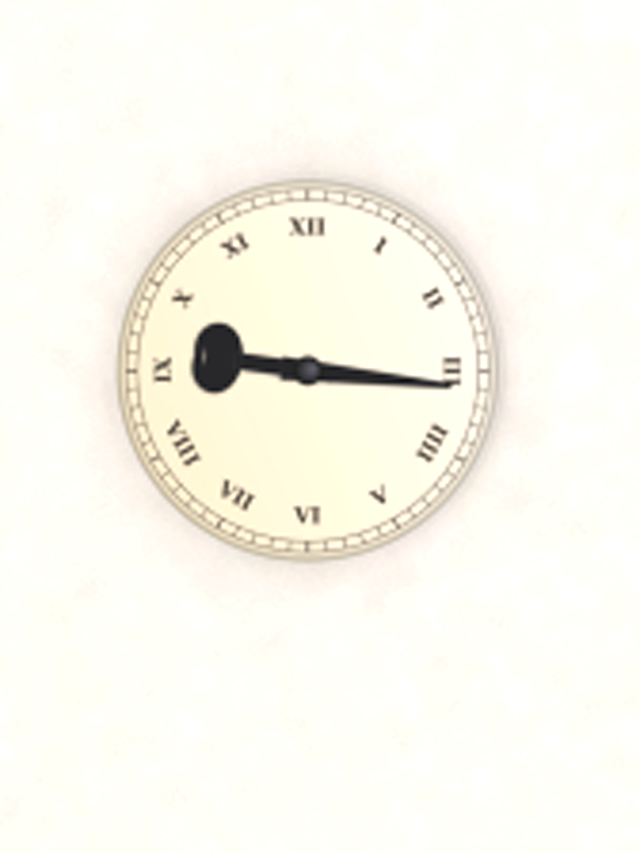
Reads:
{"hour": 9, "minute": 16}
